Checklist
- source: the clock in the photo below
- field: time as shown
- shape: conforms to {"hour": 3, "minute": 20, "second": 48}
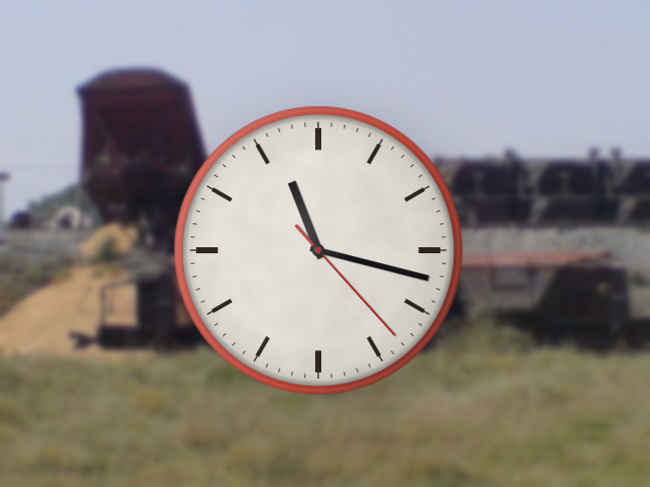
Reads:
{"hour": 11, "minute": 17, "second": 23}
